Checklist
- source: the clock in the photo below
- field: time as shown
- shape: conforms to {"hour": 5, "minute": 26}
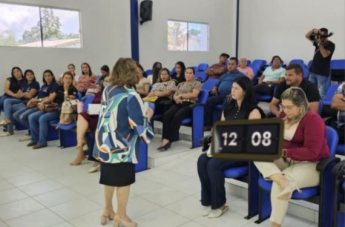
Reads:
{"hour": 12, "minute": 8}
